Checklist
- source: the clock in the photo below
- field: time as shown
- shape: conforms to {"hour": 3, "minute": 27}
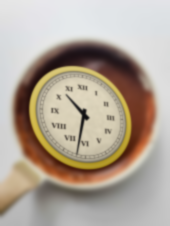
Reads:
{"hour": 10, "minute": 32}
